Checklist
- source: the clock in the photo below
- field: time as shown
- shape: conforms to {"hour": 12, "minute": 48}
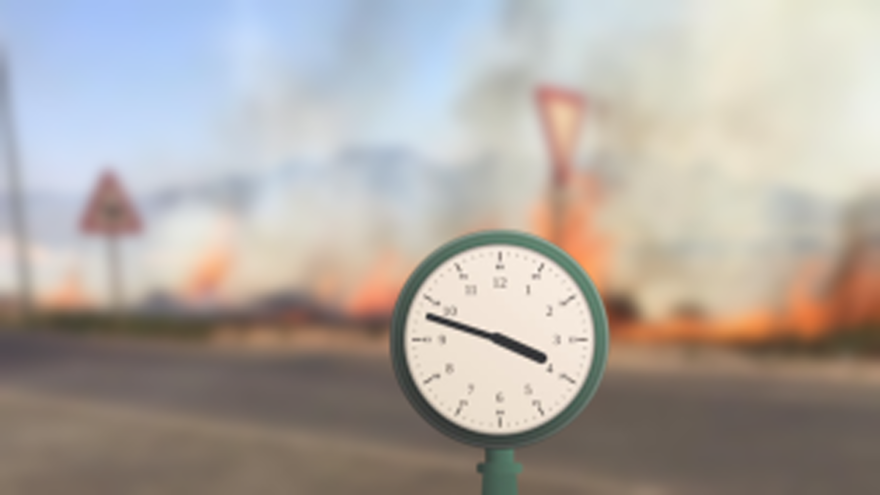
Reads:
{"hour": 3, "minute": 48}
